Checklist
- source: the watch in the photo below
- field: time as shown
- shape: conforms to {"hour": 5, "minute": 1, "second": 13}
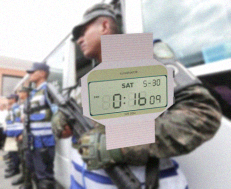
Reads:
{"hour": 0, "minute": 16, "second": 9}
